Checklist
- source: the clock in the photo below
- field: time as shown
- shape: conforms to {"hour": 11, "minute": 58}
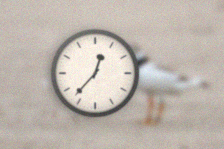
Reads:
{"hour": 12, "minute": 37}
